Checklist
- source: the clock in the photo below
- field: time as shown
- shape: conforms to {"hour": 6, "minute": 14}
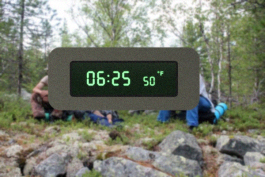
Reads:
{"hour": 6, "minute": 25}
